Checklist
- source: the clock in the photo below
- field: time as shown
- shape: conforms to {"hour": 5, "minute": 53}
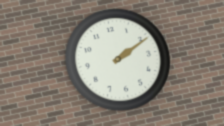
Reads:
{"hour": 2, "minute": 11}
